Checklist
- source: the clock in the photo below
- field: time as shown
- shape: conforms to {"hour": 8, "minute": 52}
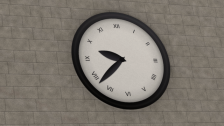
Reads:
{"hour": 9, "minute": 38}
